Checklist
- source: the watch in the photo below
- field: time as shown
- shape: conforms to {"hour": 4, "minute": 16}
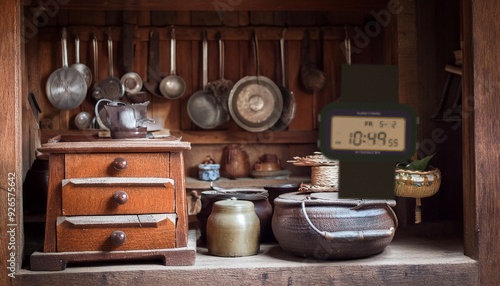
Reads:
{"hour": 10, "minute": 49}
